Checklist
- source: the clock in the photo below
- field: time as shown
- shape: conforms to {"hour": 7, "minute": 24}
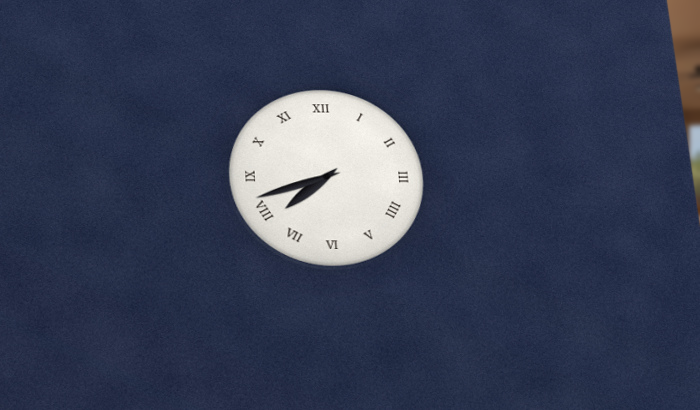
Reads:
{"hour": 7, "minute": 42}
